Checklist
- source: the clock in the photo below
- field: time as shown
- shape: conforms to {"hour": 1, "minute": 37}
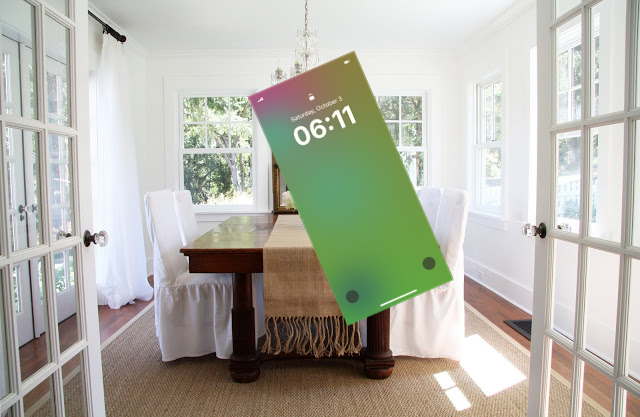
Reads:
{"hour": 6, "minute": 11}
